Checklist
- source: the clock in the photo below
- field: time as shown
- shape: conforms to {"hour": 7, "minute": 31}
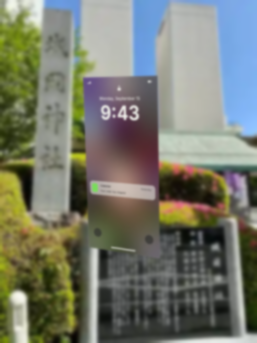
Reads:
{"hour": 9, "minute": 43}
